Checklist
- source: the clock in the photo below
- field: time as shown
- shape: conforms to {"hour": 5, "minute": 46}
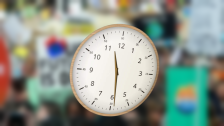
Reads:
{"hour": 11, "minute": 29}
